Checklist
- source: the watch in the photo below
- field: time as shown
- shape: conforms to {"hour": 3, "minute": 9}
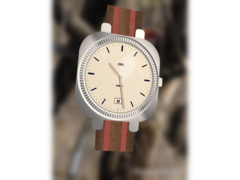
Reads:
{"hour": 10, "minute": 28}
